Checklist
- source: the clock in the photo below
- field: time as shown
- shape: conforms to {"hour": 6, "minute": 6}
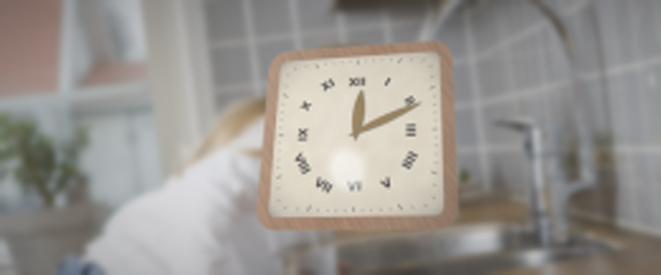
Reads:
{"hour": 12, "minute": 11}
